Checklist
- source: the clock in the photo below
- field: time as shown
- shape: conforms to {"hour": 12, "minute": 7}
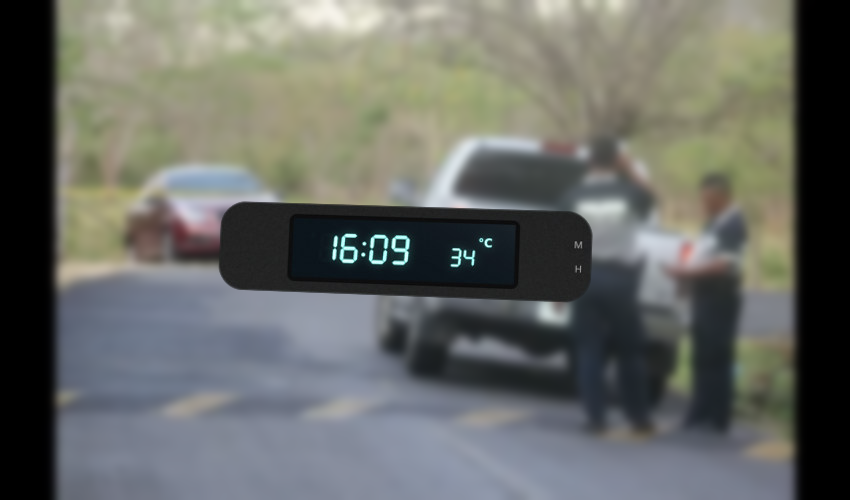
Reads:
{"hour": 16, "minute": 9}
